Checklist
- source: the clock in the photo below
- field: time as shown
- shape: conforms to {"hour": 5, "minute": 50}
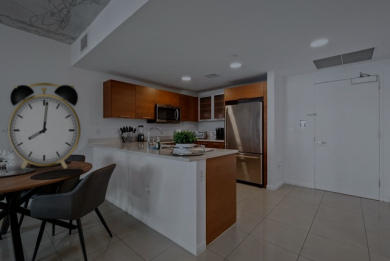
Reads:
{"hour": 8, "minute": 1}
